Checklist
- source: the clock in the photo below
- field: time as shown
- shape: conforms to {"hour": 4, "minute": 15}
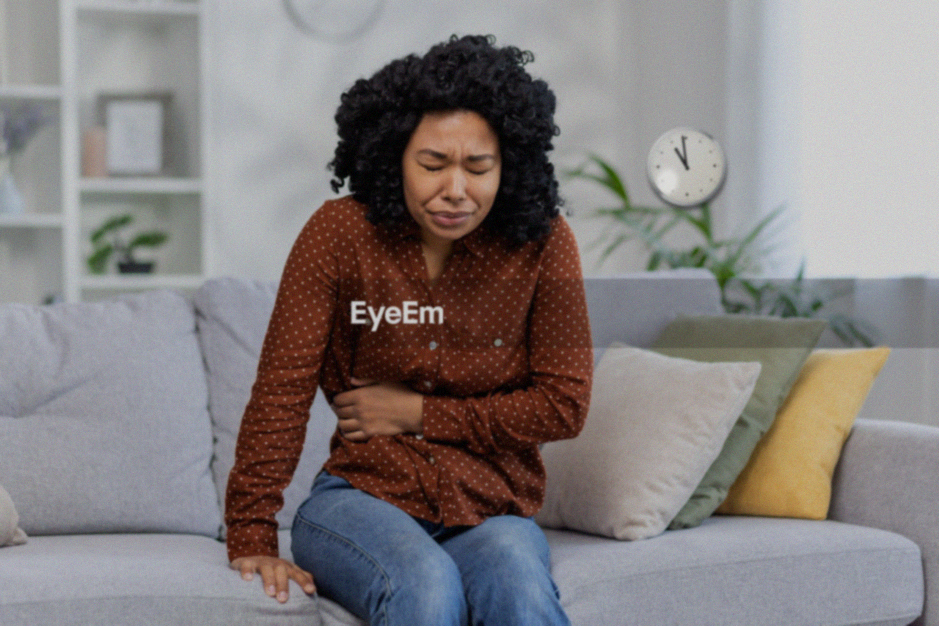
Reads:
{"hour": 10, "minute": 59}
